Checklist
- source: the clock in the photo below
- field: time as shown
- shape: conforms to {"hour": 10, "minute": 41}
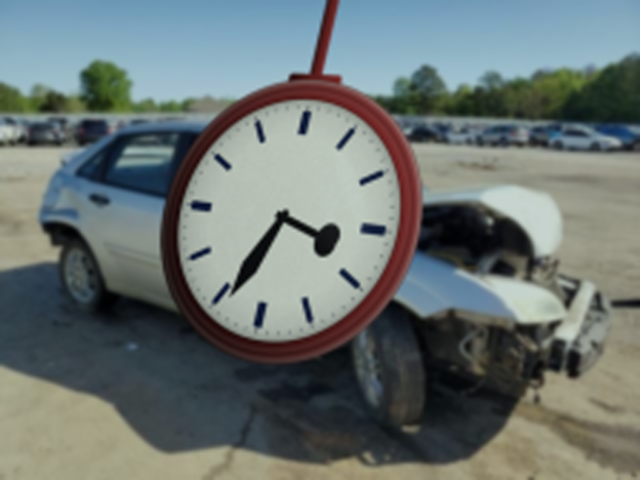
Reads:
{"hour": 3, "minute": 34}
